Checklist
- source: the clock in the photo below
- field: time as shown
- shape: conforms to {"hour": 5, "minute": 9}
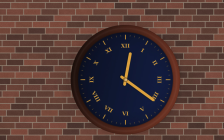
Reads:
{"hour": 12, "minute": 21}
